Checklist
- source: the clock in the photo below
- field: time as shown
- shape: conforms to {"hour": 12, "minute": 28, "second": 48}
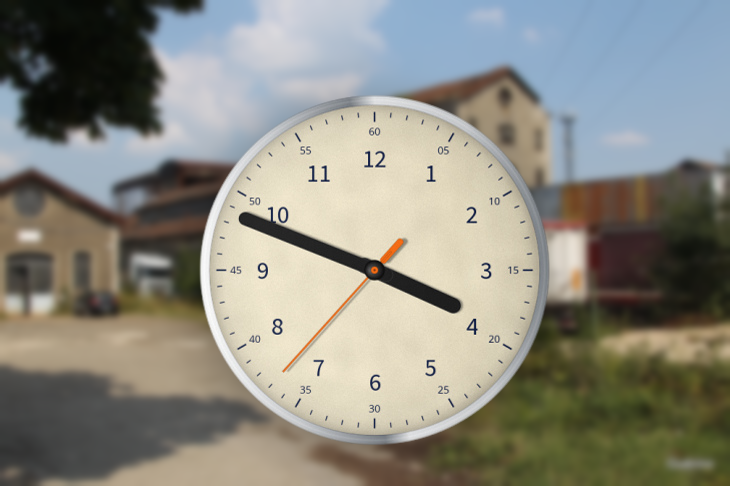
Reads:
{"hour": 3, "minute": 48, "second": 37}
